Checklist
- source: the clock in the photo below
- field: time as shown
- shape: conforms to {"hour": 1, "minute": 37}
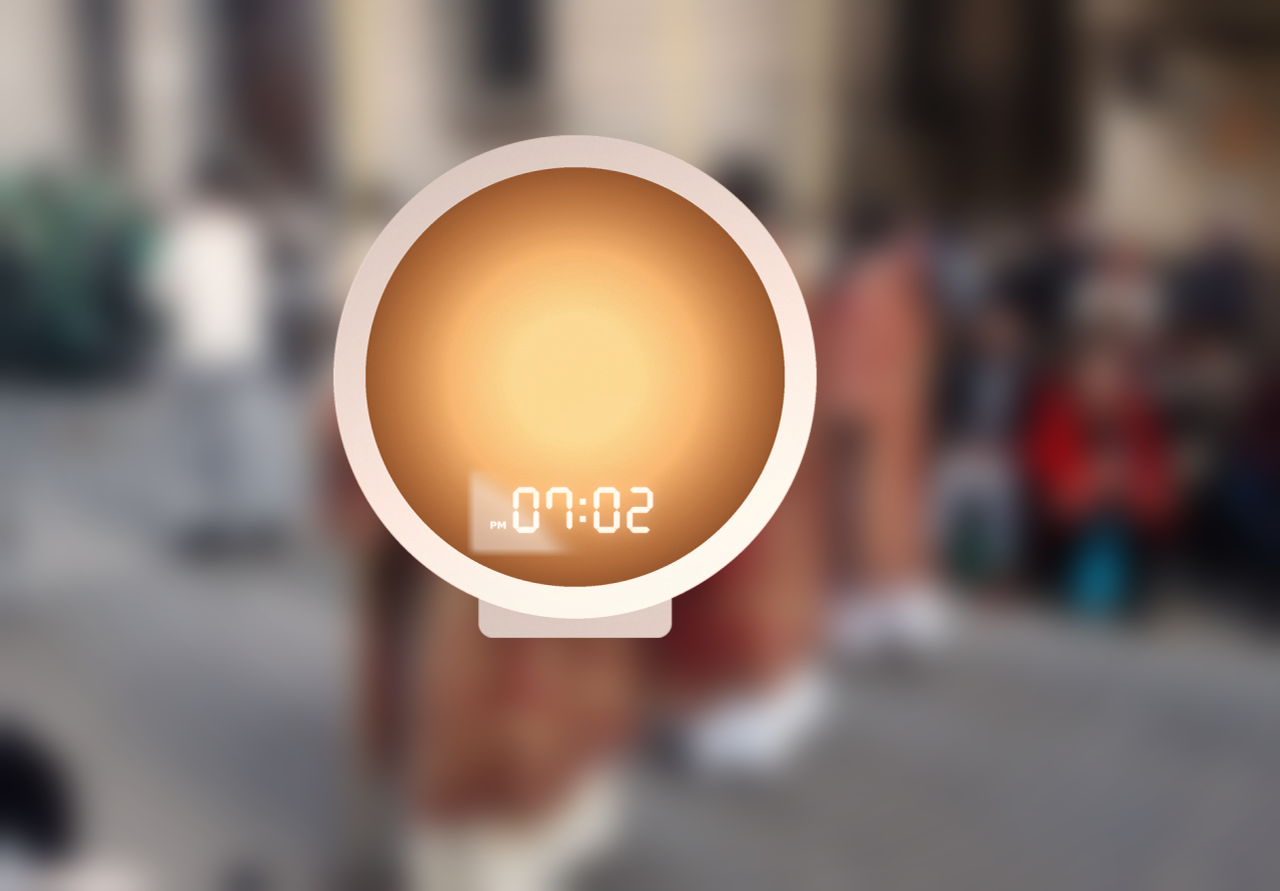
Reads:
{"hour": 7, "minute": 2}
